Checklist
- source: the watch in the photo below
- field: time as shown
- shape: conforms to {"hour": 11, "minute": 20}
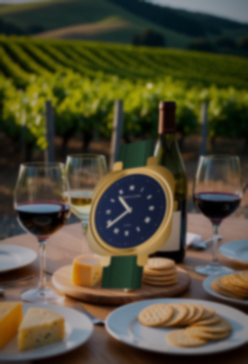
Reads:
{"hour": 10, "minute": 39}
